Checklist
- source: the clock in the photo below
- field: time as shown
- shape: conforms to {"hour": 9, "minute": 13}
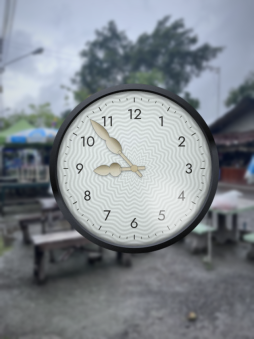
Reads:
{"hour": 8, "minute": 53}
